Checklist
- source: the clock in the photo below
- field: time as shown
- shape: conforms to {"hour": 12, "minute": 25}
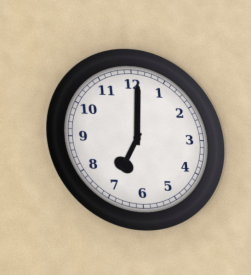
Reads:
{"hour": 7, "minute": 1}
